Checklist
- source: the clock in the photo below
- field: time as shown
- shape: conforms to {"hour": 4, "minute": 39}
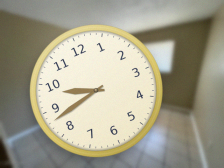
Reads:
{"hour": 9, "minute": 43}
